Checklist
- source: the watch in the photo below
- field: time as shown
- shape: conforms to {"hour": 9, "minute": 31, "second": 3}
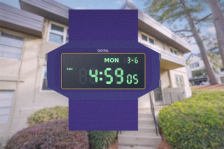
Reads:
{"hour": 4, "minute": 59, "second": 5}
